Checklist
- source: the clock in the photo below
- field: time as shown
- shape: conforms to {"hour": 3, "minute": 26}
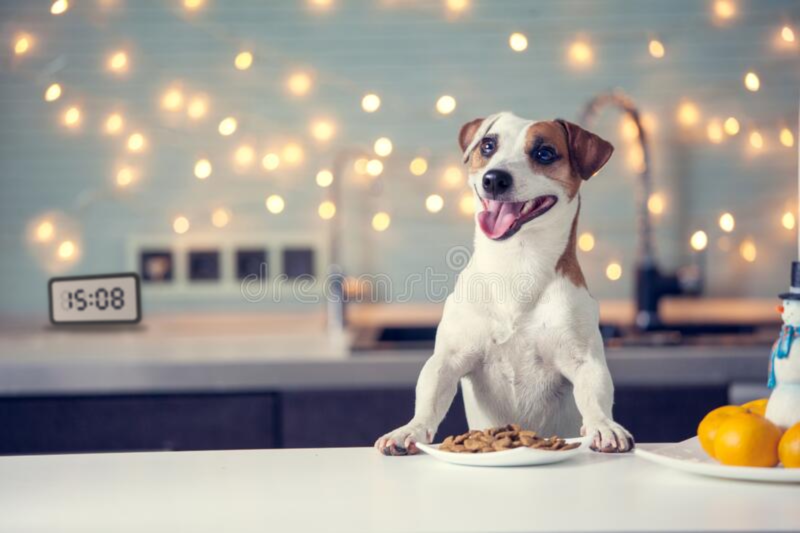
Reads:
{"hour": 15, "minute": 8}
